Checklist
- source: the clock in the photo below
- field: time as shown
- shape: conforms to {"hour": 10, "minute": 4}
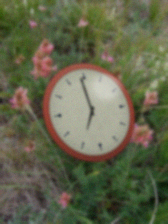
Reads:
{"hour": 6, "minute": 59}
